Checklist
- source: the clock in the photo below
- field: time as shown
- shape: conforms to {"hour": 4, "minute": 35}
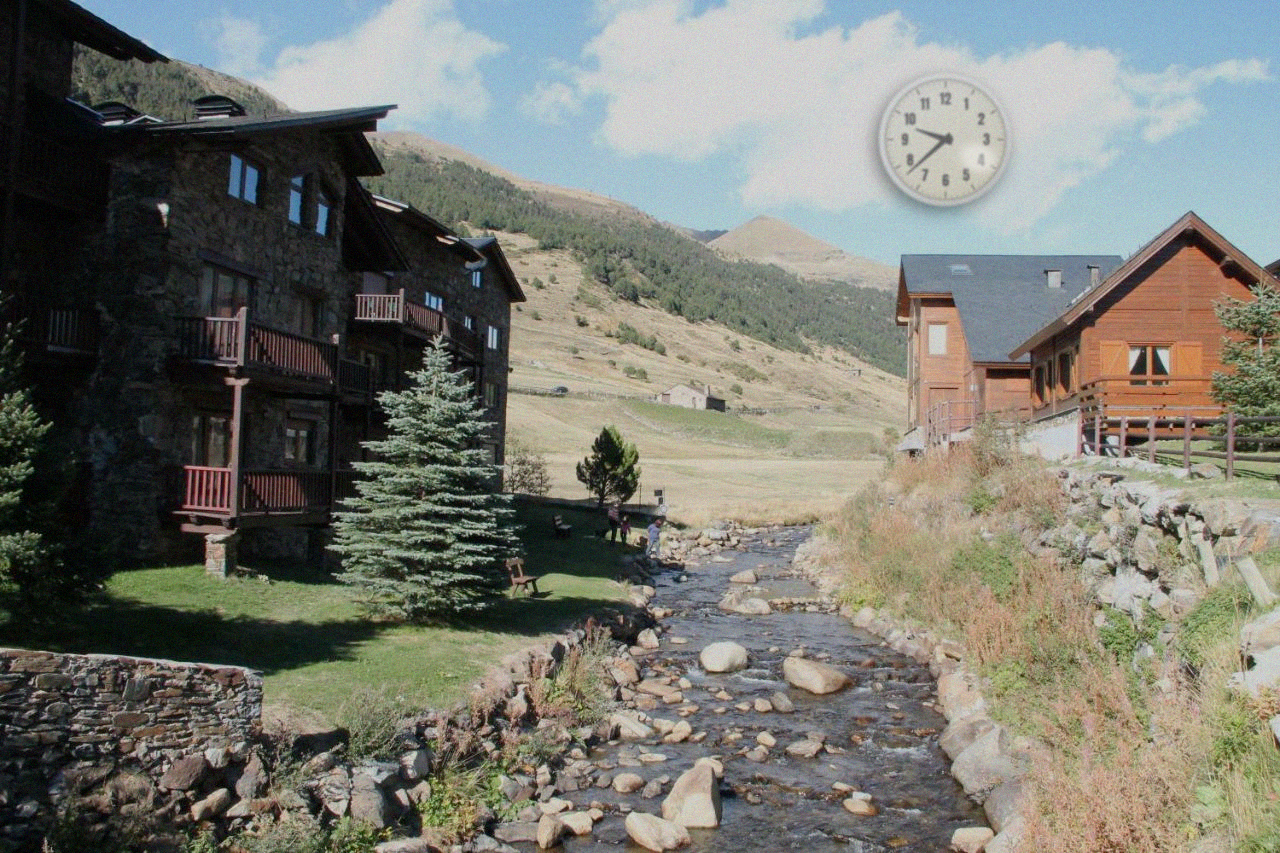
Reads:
{"hour": 9, "minute": 38}
